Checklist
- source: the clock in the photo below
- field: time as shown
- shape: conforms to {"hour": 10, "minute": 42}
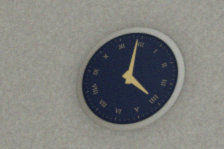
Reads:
{"hour": 3, "minute": 59}
